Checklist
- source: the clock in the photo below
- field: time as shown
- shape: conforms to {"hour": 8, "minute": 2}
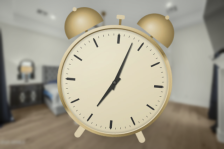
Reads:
{"hour": 7, "minute": 3}
